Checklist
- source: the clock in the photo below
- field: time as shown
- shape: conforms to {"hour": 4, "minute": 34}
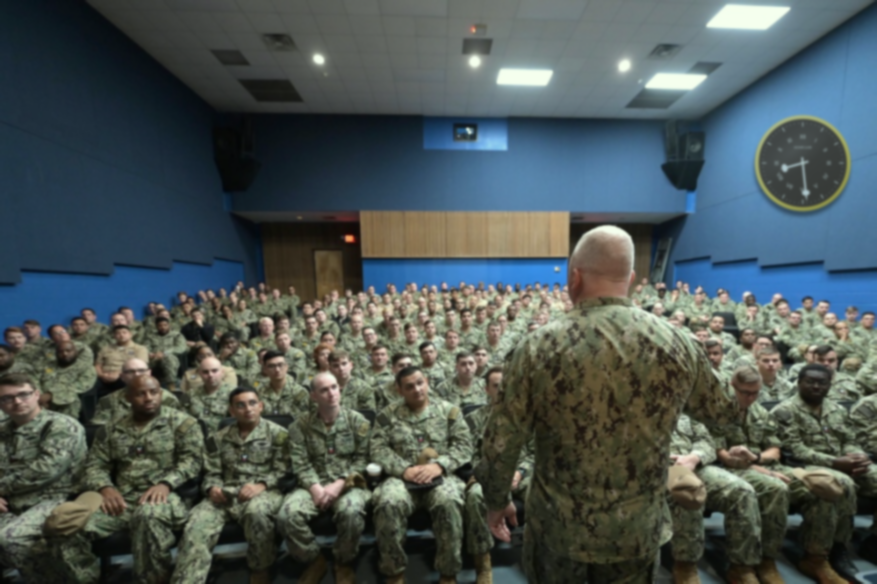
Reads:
{"hour": 8, "minute": 29}
